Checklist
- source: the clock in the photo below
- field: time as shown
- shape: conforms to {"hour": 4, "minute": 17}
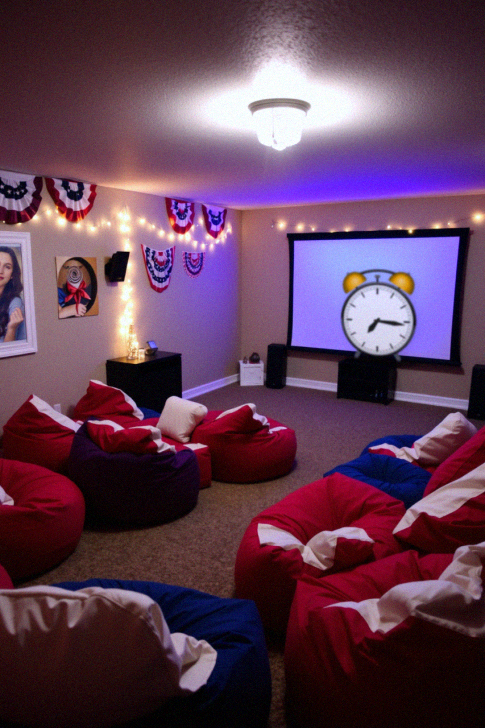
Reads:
{"hour": 7, "minute": 16}
